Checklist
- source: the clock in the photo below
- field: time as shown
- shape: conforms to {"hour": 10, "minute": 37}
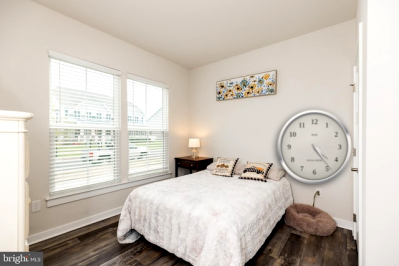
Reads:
{"hour": 4, "minute": 24}
